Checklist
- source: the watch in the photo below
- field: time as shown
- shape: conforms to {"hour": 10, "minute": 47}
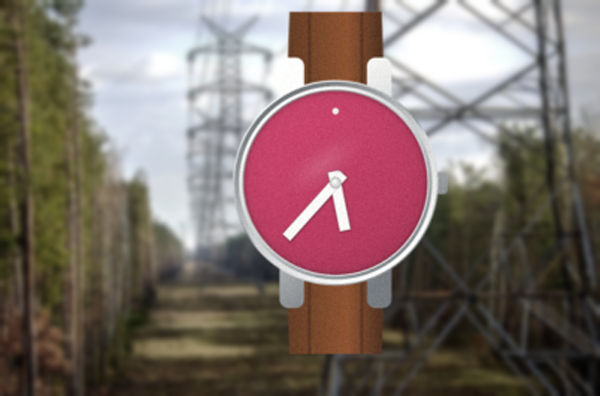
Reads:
{"hour": 5, "minute": 37}
